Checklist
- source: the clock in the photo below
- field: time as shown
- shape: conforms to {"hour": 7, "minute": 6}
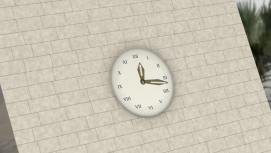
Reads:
{"hour": 12, "minute": 17}
